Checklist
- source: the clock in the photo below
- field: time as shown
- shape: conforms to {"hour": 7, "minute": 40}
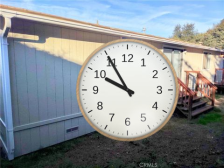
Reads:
{"hour": 9, "minute": 55}
